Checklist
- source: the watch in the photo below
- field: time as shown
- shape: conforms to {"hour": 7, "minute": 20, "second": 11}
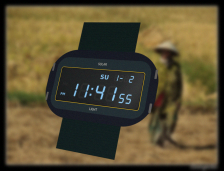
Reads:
{"hour": 11, "minute": 41, "second": 55}
